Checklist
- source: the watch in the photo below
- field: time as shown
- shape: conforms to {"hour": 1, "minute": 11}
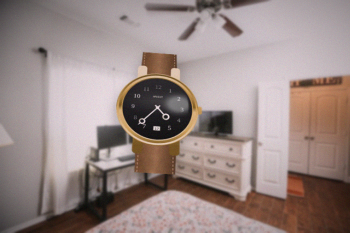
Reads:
{"hour": 4, "minute": 37}
